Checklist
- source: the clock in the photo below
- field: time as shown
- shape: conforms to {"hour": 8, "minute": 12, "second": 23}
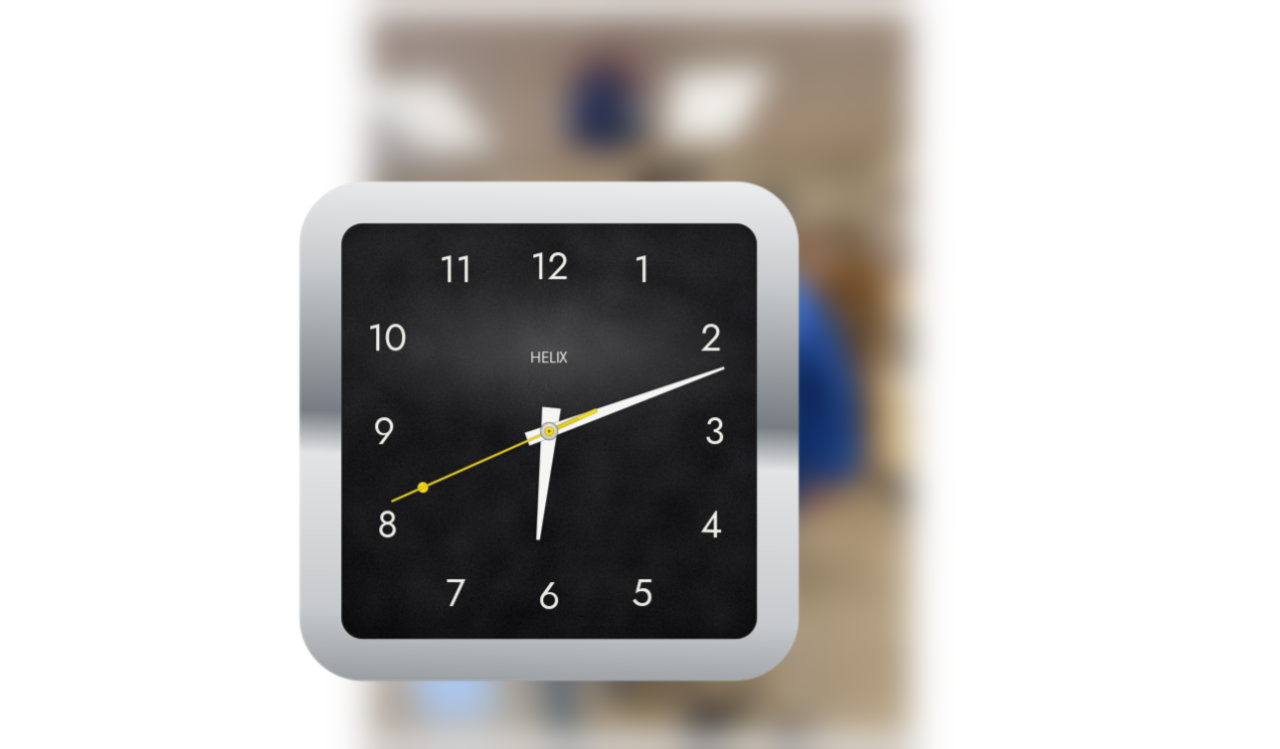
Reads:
{"hour": 6, "minute": 11, "second": 41}
